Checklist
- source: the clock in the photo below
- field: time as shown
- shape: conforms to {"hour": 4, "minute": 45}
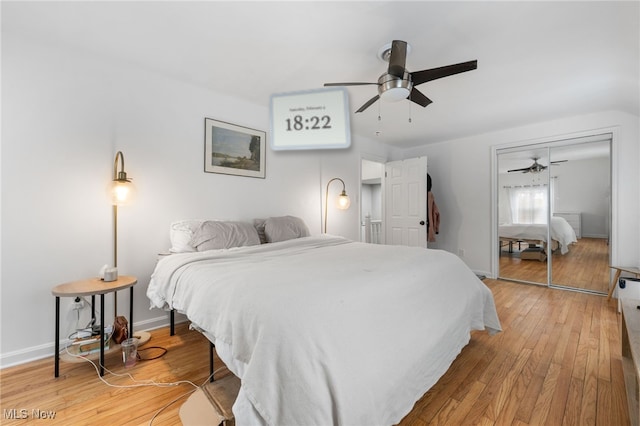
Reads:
{"hour": 18, "minute": 22}
